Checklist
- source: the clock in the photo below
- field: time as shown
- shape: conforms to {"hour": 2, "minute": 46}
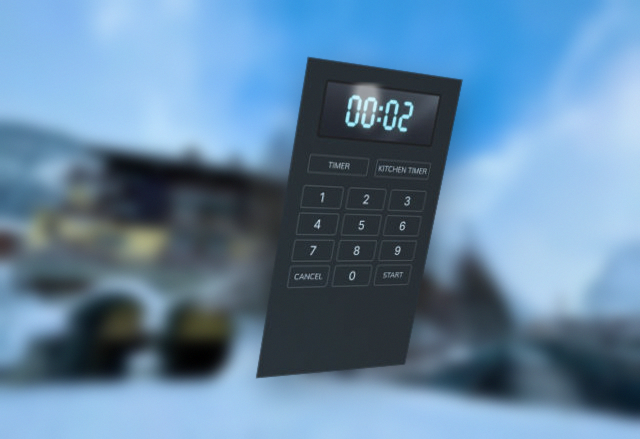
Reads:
{"hour": 0, "minute": 2}
